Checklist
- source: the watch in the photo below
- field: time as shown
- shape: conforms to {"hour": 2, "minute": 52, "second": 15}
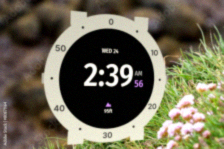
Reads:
{"hour": 2, "minute": 39, "second": 56}
